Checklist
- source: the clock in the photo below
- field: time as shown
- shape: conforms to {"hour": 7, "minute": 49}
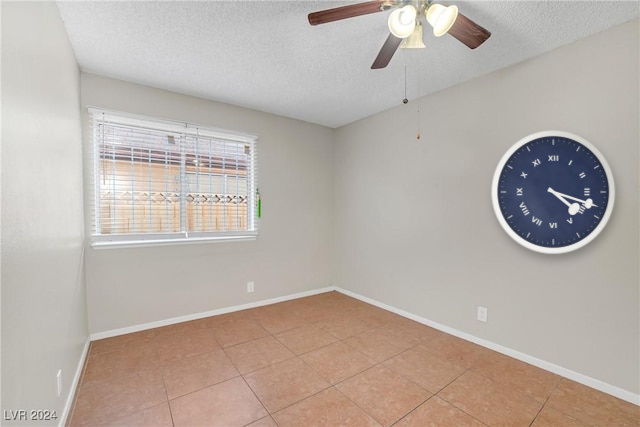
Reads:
{"hour": 4, "minute": 18}
